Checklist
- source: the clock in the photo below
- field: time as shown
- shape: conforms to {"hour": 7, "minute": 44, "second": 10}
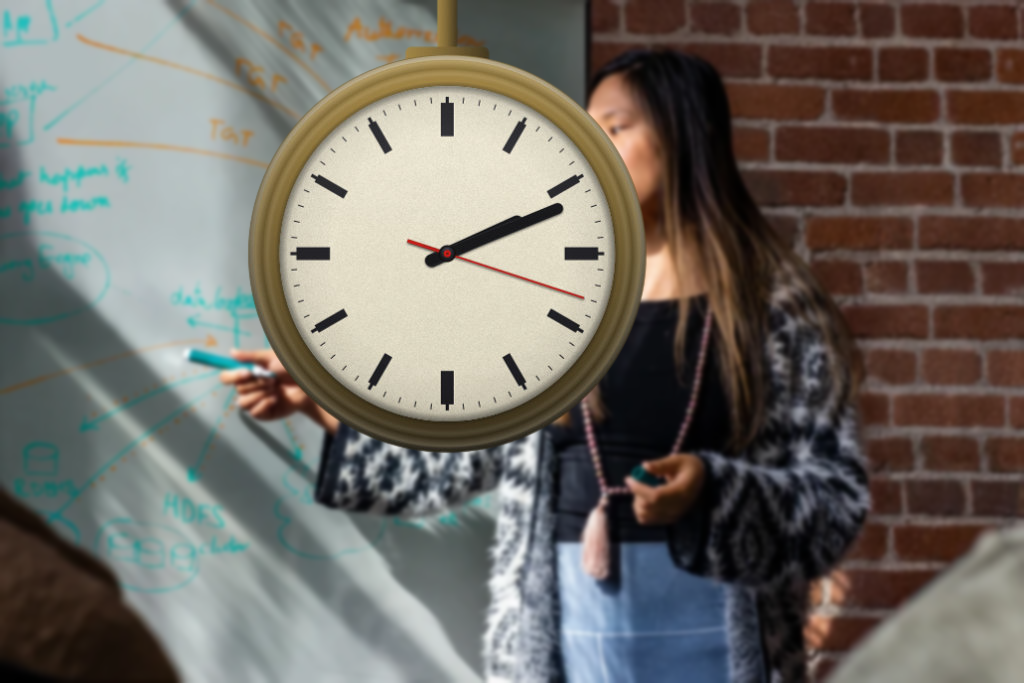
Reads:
{"hour": 2, "minute": 11, "second": 18}
